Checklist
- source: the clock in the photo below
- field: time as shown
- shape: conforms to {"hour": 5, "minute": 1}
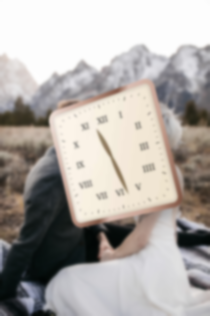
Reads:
{"hour": 11, "minute": 28}
